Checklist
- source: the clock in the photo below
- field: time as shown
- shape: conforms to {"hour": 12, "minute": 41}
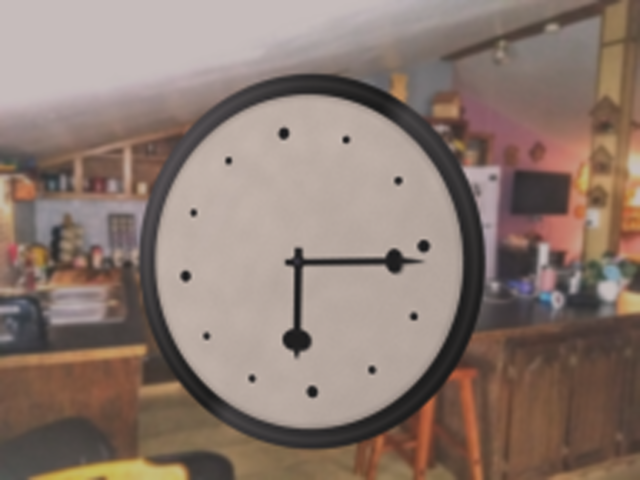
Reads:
{"hour": 6, "minute": 16}
